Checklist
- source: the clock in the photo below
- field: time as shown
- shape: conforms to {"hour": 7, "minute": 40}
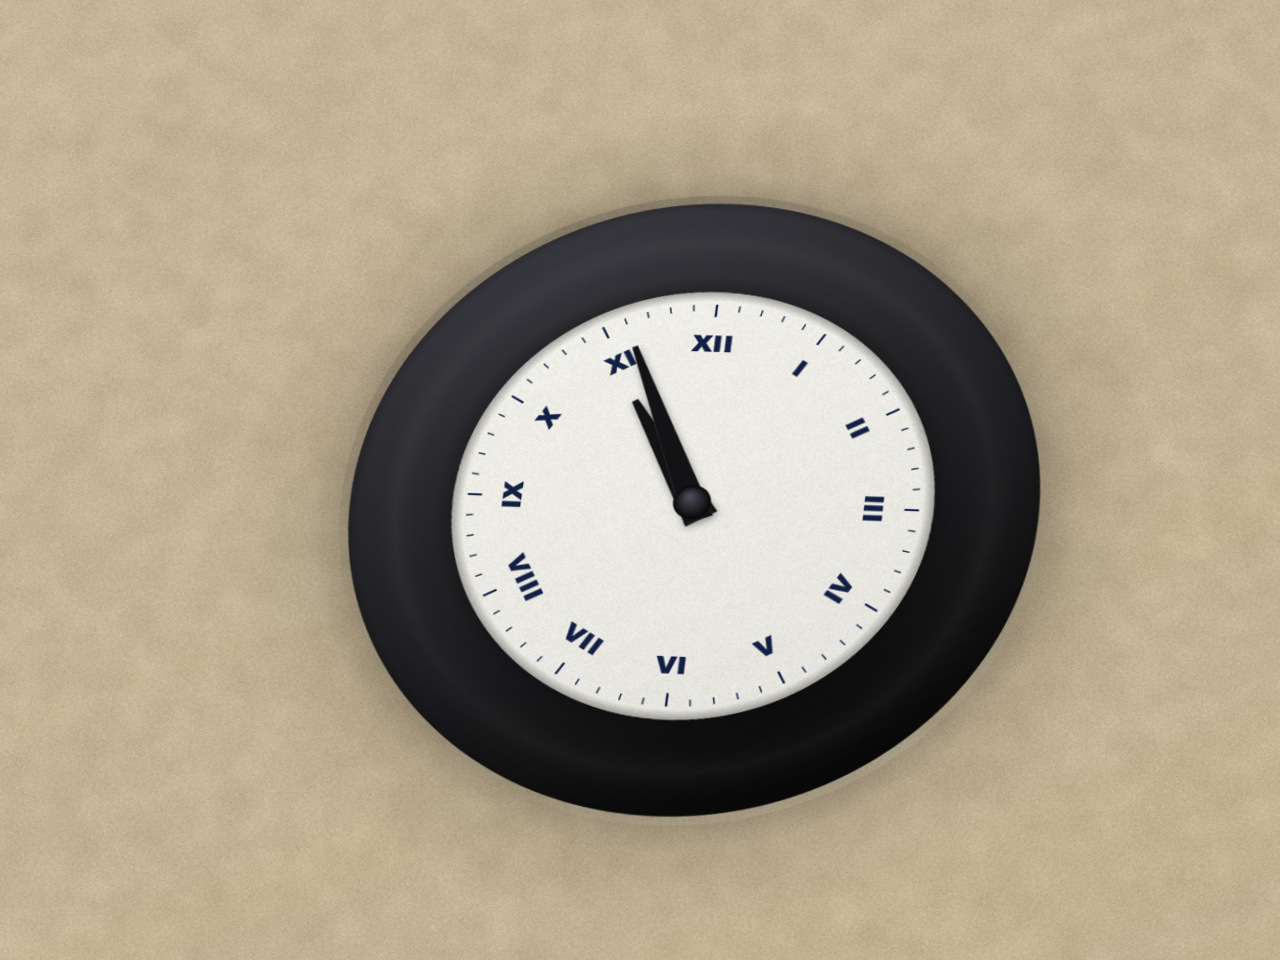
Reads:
{"hour": 10, "minute": 56}
